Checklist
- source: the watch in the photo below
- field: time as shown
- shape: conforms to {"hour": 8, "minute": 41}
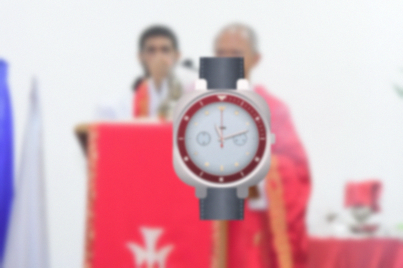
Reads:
{"hour": 11, "minute": 12}
